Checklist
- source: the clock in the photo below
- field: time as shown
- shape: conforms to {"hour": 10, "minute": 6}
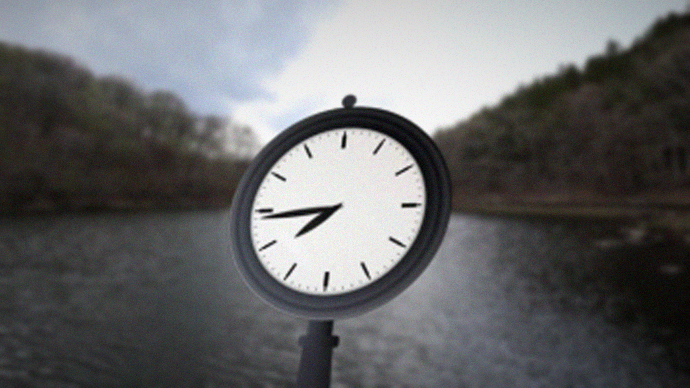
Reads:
{"hour": 7, "minute": 44}
